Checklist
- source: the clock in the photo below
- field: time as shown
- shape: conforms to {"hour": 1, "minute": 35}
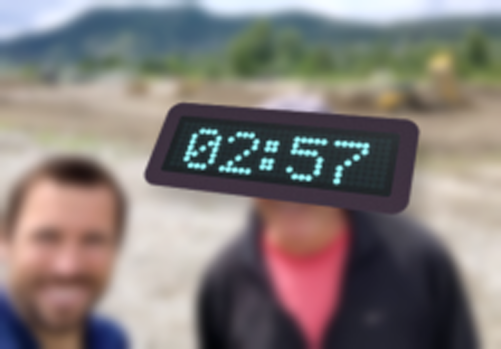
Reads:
{"hour": 2, "minute": 57}
